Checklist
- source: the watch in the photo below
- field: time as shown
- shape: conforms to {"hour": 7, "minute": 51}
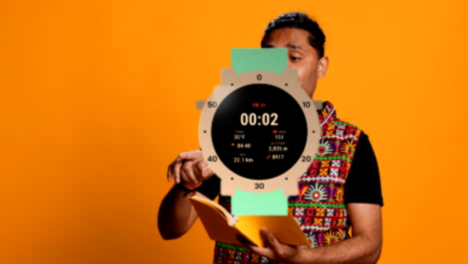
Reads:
{"hour": 0, "minute": 2}
